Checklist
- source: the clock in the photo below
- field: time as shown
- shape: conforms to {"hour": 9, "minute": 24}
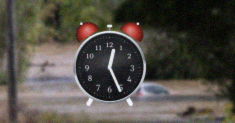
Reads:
{"hour": 12, "minute": 26}
